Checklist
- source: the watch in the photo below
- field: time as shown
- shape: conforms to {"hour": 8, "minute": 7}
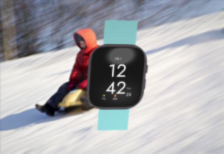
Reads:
{"hour": 12, "minute": 42}
